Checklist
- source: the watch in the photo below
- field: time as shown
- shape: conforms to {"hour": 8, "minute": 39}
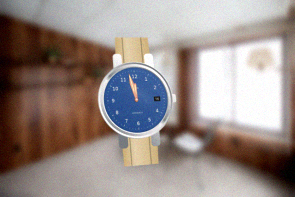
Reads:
{"hour": 11, "minute": 58}
